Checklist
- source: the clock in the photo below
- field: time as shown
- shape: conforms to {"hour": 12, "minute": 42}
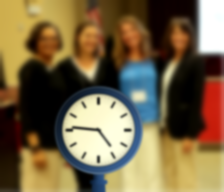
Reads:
{"hour": 4, "minute": 46}
